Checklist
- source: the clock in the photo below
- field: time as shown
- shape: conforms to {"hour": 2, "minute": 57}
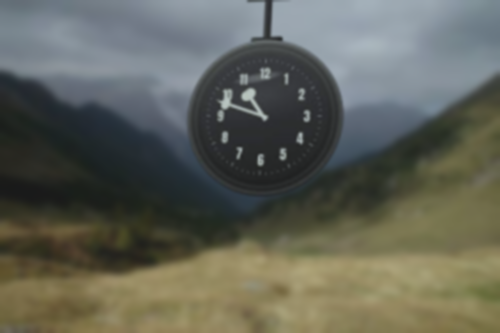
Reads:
{"hour": 10, "minute": 48}
